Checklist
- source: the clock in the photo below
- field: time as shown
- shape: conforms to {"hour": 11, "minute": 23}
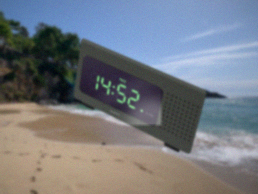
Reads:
{"hour": 14, "minute": 52}
